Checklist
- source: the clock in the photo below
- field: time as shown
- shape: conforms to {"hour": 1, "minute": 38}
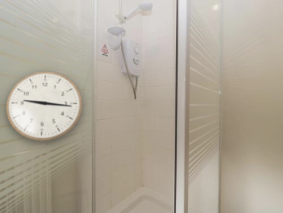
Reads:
{"hour": 9, "minute": 16}
